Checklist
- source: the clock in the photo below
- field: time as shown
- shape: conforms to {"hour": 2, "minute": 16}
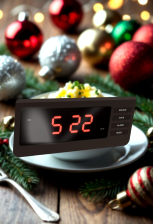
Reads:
{"hour": 5, "minute": 22}
